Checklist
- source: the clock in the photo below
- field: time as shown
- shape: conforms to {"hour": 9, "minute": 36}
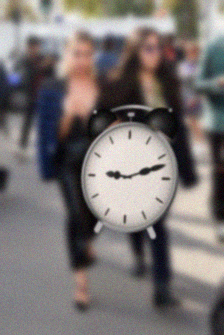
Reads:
{"hour": 9, "minute": 12}
